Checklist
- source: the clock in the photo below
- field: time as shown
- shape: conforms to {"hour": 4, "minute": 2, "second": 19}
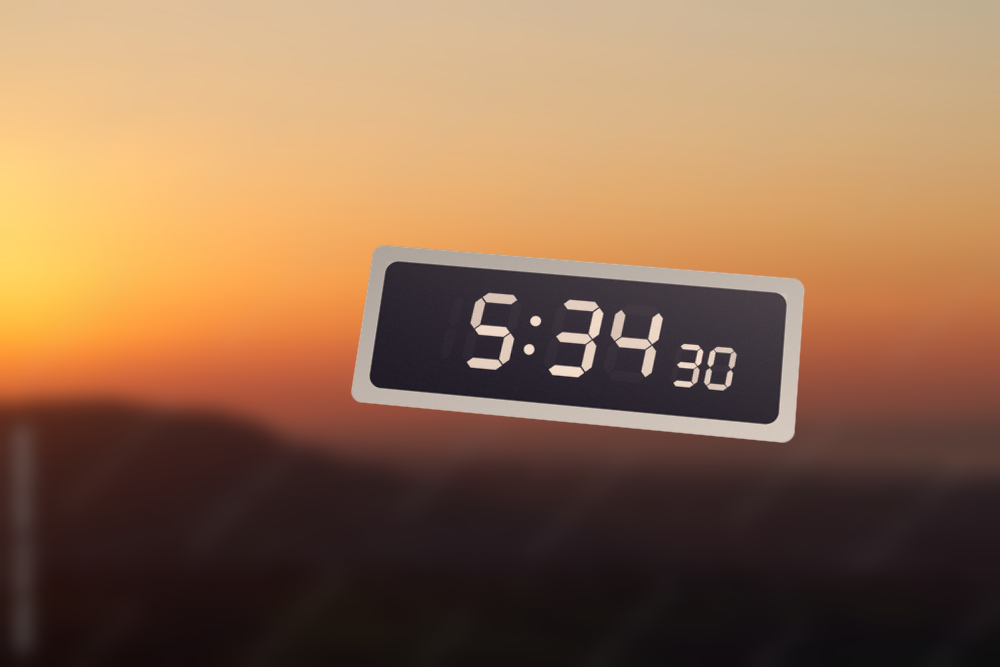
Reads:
{"hour": 5, "minute": 34, "second": 30}
